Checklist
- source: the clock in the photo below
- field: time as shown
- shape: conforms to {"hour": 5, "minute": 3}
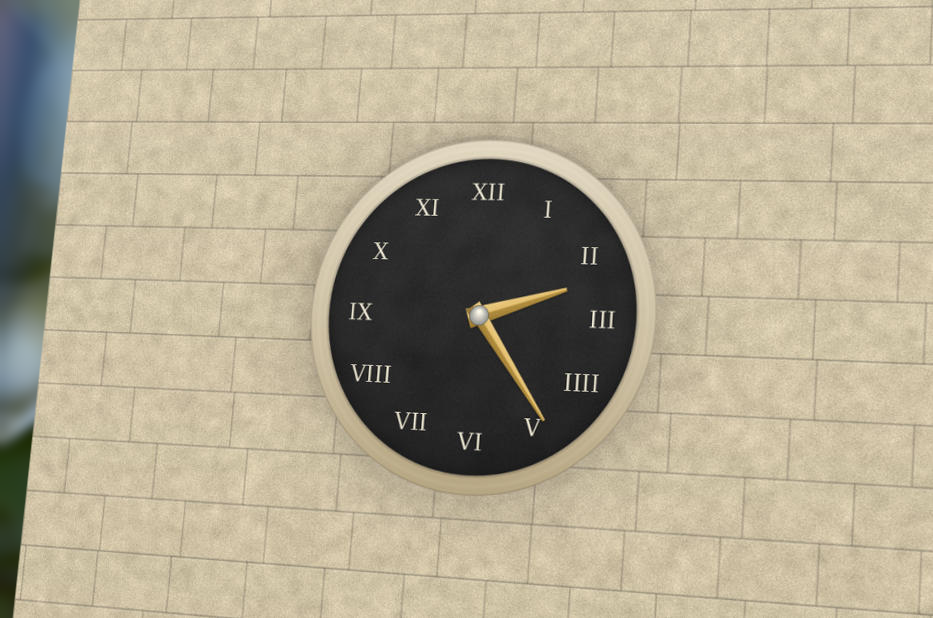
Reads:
{"hour": 2, "minute": 24}
